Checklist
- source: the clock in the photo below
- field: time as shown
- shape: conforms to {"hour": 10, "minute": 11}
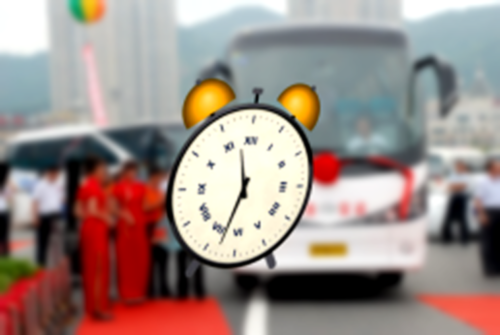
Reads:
{"hour": 11, "minute": 33}
